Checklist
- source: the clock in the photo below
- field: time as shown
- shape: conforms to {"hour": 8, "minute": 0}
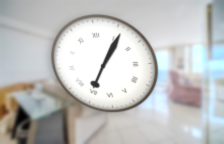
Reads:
{"hour": 7, "minute": 6}
